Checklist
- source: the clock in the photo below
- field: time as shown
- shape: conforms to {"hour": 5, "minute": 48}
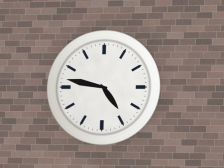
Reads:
{"hour": 4, "minute": 47}
